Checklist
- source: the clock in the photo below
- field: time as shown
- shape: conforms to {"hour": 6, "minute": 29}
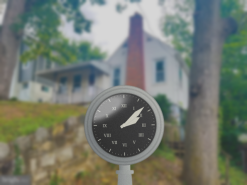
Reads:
{"hour": 2, "minute": 8}
